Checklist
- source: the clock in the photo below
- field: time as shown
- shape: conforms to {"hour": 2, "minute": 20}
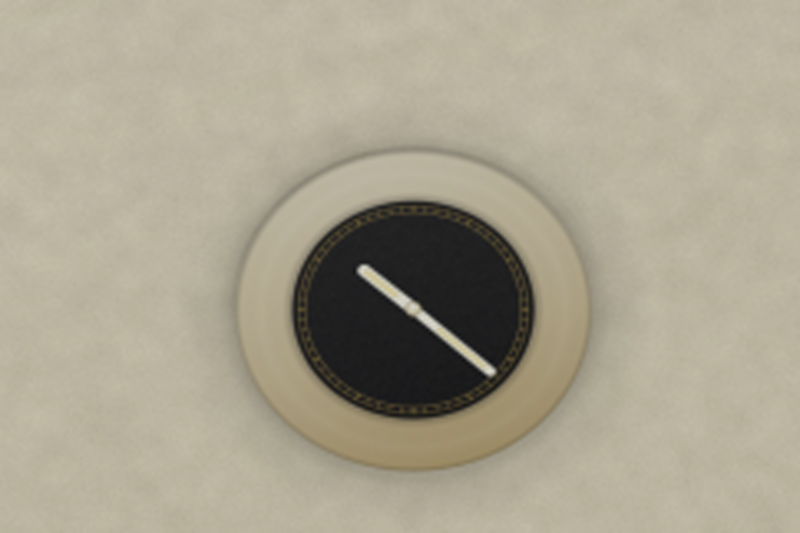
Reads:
{"hour": 10, "minute": 22}
